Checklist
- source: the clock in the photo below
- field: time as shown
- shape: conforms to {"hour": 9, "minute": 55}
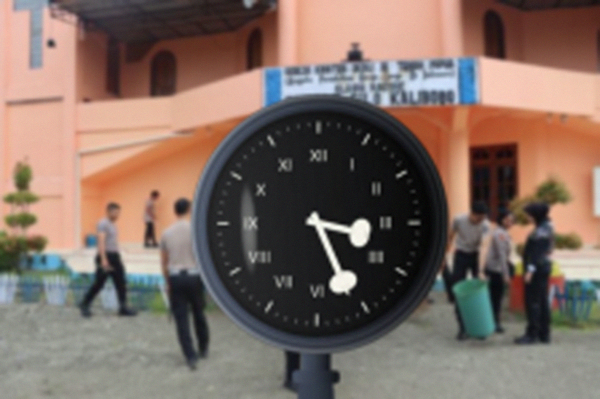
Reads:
{"hour": 3, "minute": 26}
